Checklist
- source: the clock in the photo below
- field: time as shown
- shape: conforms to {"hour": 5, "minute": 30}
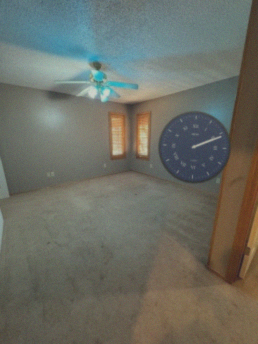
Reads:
{"hour": 2, "minute": 11}
